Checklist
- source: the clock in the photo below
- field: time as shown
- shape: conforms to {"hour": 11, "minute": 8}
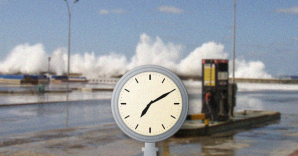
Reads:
{"hour": 7, "minute": 10}
